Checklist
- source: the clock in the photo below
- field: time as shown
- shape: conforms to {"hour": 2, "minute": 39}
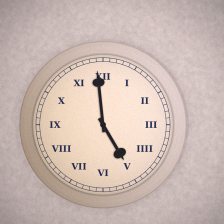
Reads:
{"hour": 4, "minute": 59}
